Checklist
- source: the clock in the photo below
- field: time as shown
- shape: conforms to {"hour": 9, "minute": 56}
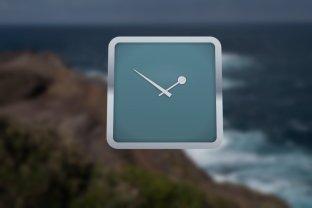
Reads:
{"hour": 1, "minute": 51}
